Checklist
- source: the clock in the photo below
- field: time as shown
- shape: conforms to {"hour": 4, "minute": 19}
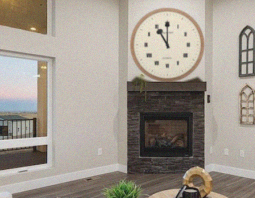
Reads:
{"hour": 11, "minute": 0}
